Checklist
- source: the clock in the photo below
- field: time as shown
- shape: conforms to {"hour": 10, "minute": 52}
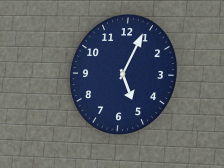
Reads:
{"hour": 5, "minute": 4}
